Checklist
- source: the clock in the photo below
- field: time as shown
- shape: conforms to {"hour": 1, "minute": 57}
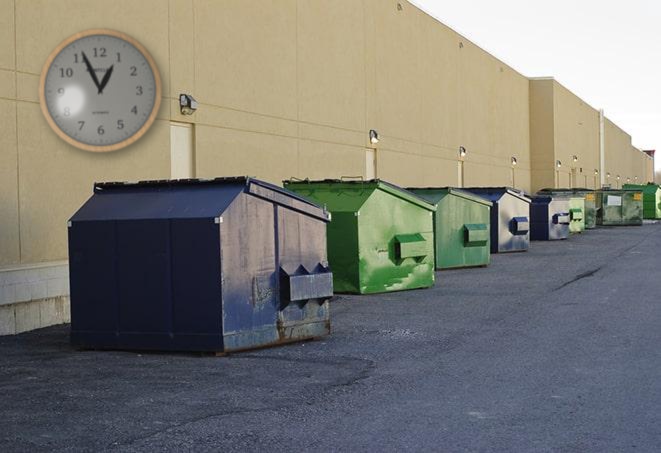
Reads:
{"hour": 12, "minute": 56}
